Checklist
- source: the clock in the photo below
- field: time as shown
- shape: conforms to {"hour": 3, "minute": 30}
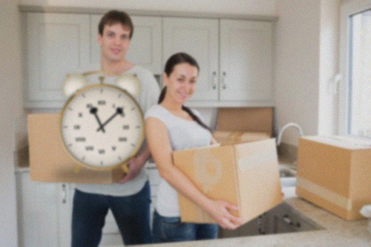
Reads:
{"hour": 11, "minute": 8}
